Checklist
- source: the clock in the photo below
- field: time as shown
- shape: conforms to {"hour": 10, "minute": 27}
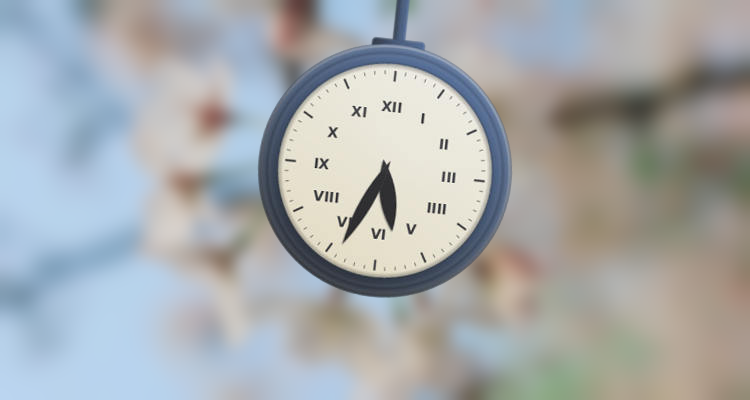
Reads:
{"hour": 5, "minute": 34}
